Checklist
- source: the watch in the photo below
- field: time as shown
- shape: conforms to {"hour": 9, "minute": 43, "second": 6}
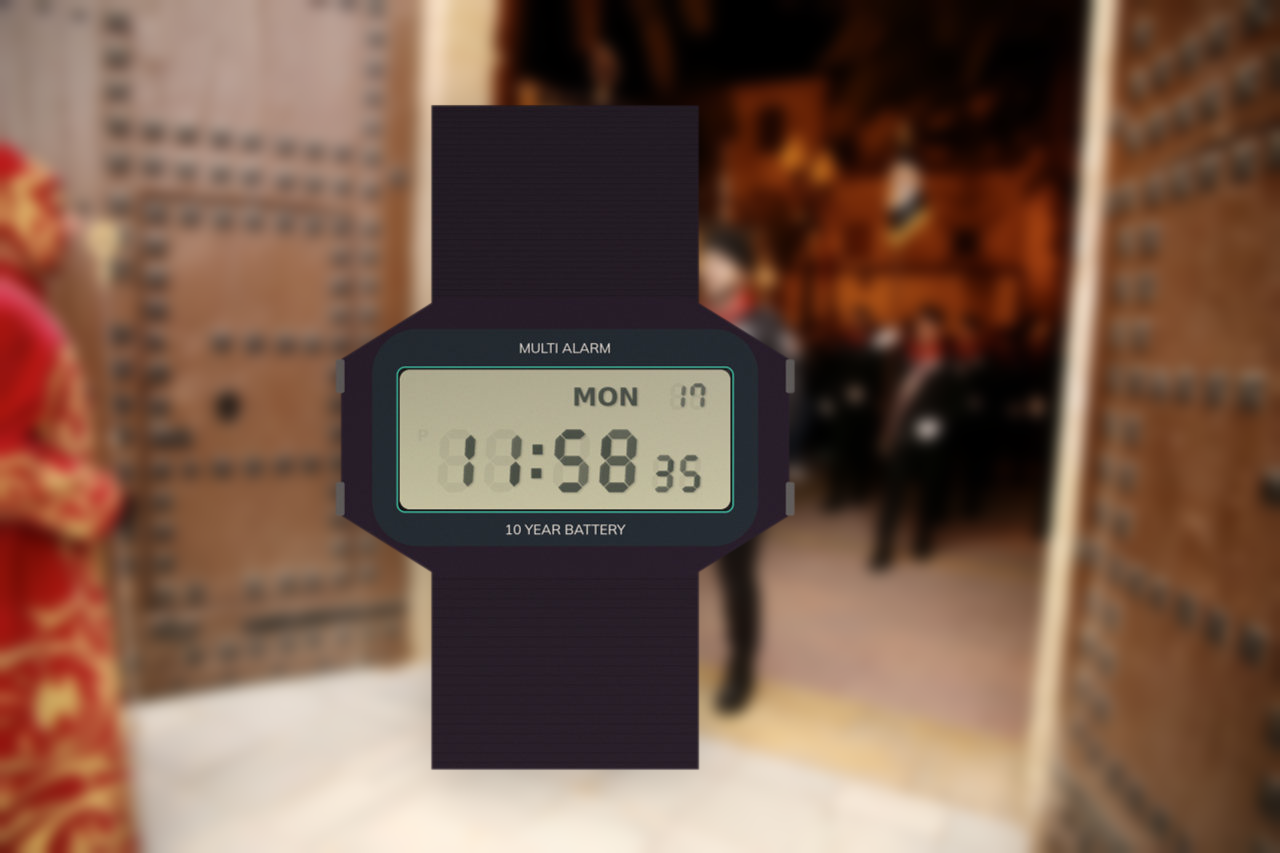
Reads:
{"hour": 11, "minute": 58, "second": 35}
